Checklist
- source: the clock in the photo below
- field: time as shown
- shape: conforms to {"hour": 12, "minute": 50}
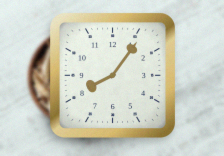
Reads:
{"hour": 8, "minute": 6}
